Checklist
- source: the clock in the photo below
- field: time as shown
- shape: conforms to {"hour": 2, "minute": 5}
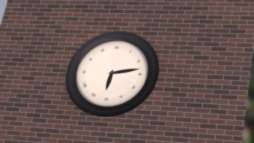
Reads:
{"hour": 6, "minute": 13}
